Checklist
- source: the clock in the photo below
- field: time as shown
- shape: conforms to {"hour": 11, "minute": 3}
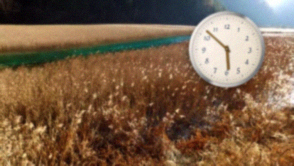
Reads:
{"hour": 5, "minute": 52}
